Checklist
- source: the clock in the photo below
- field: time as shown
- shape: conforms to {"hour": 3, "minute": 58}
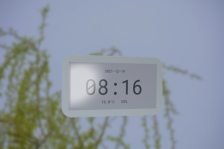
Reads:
{"hour": 8, "minute": 16}
